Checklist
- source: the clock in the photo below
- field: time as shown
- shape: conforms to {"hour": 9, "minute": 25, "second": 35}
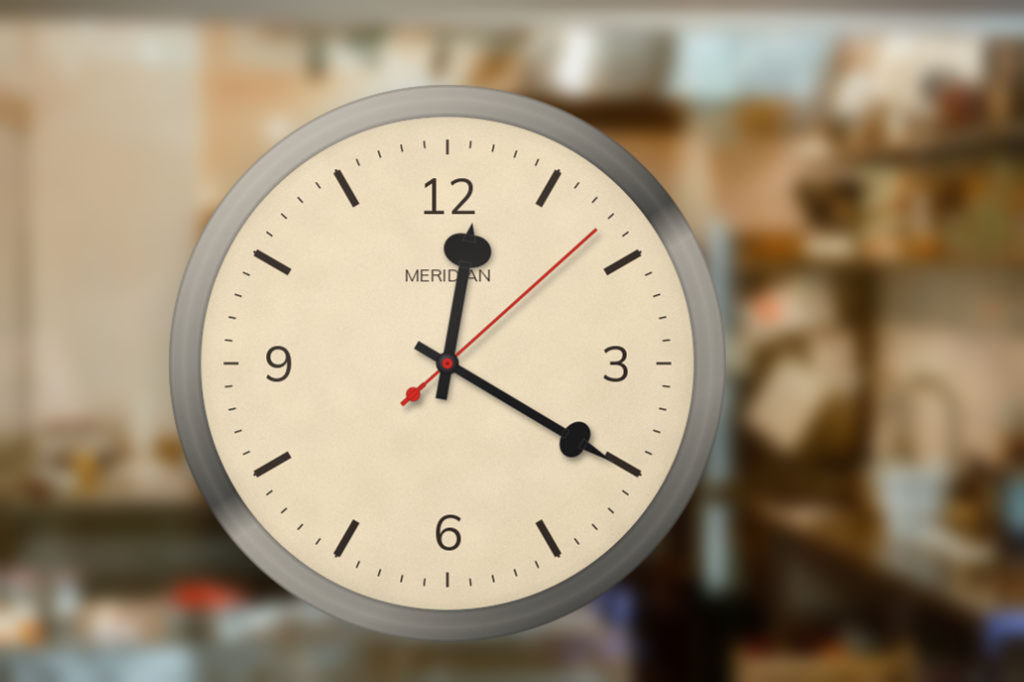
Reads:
{"hour": 12, "minute": 20, "second": 8}
